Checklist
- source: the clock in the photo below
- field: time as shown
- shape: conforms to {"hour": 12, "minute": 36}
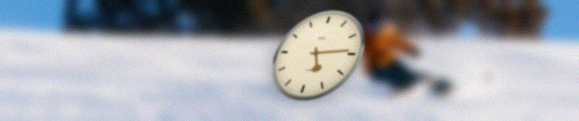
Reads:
{"hour": 5, "minute": 14}
